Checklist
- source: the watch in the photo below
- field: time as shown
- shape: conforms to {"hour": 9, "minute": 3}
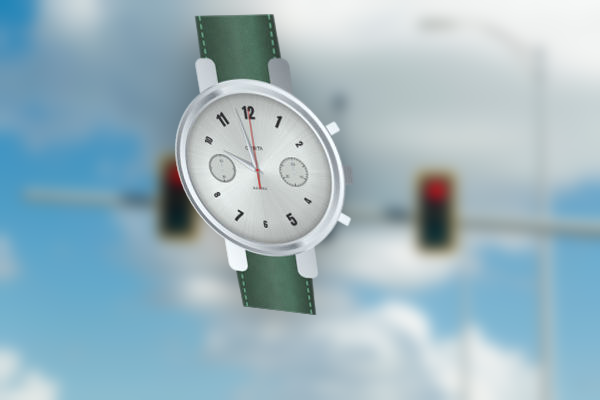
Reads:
{"hour": 9, "minute": 58}
